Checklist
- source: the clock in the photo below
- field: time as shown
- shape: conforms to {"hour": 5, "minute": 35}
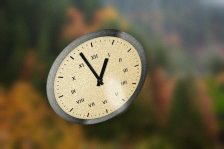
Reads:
{"hour": 12, "minute": 57}
